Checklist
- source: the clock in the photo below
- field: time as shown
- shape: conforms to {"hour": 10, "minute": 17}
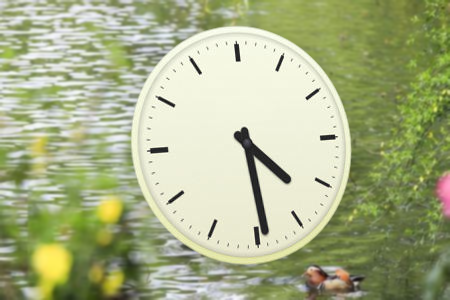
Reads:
{"hour": 4, "minute": 29}
